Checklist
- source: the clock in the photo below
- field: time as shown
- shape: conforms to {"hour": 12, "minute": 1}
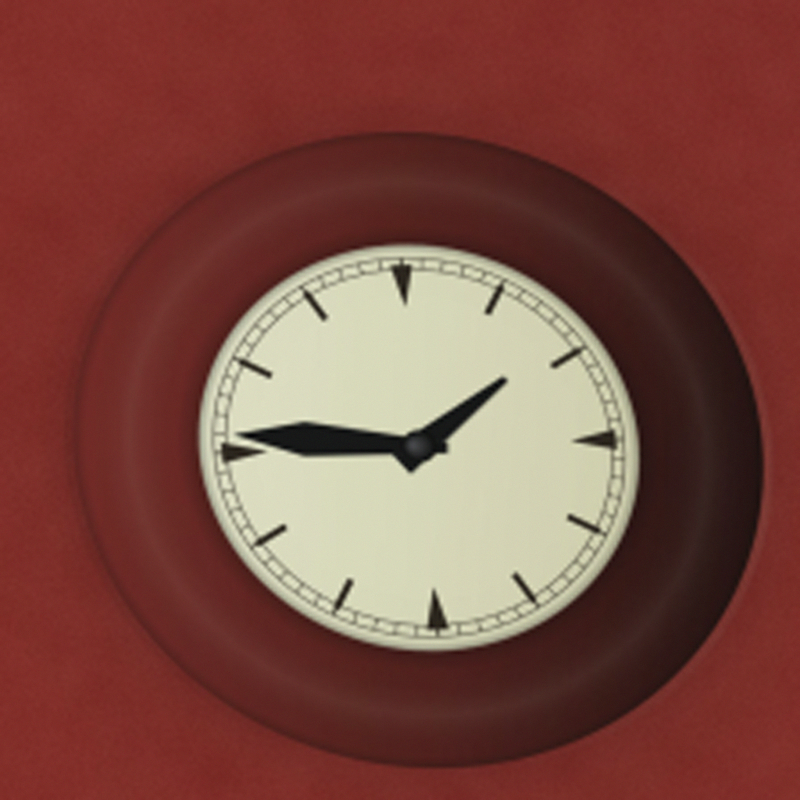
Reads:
{"hour": 1, "minute": 46}
